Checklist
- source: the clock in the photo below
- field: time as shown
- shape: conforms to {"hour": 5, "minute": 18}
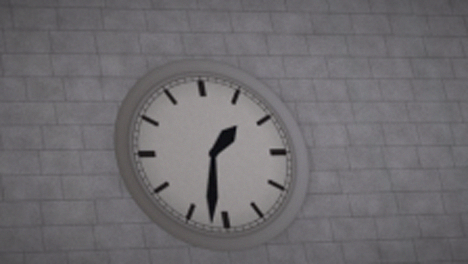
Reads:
{"hour": 1, "minute": 32}
